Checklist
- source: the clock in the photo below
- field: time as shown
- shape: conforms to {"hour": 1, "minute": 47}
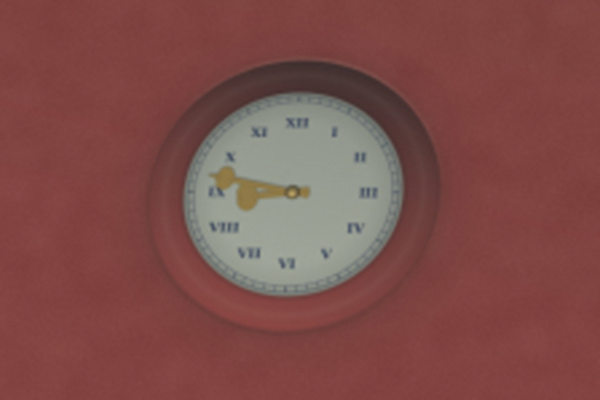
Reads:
{"hour": 8, "minute": 47}
